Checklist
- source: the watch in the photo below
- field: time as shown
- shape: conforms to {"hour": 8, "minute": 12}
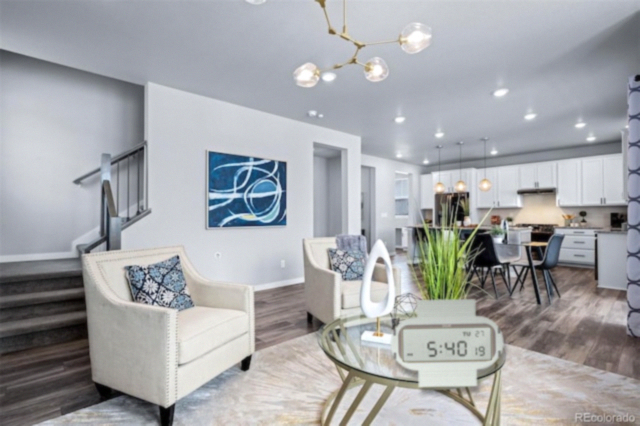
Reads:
{"hour": 5, "minute": 40}
